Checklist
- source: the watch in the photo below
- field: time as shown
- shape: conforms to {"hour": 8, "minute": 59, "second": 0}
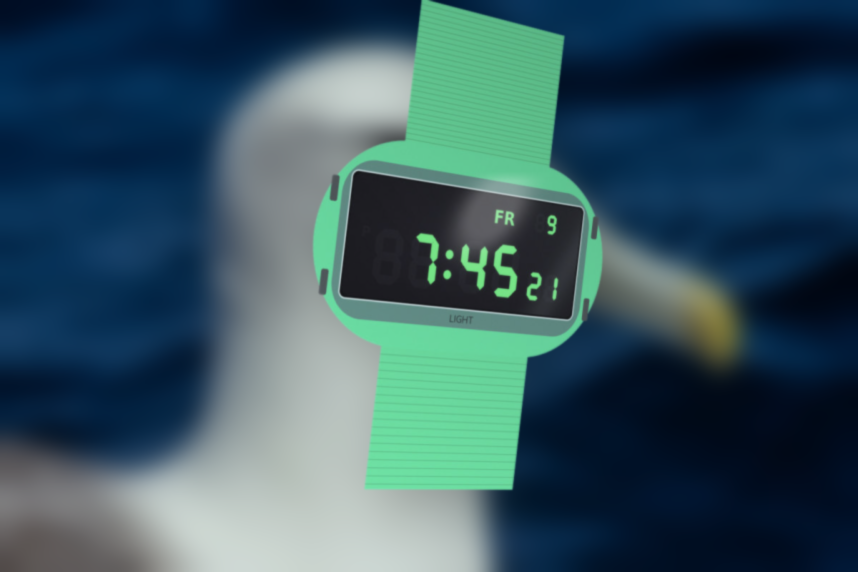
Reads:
{"hour": 7, "minute": 45, "second": 21}
